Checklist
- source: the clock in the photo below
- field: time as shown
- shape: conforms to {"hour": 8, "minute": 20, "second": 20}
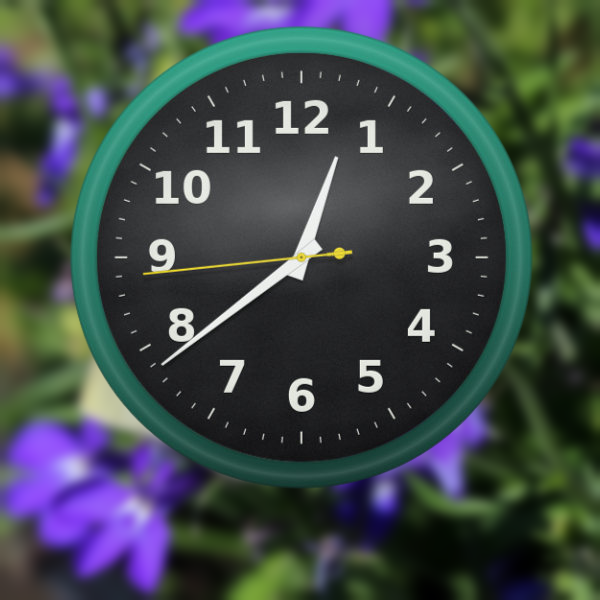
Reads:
{"hour": 12, "minute": 38, "second": 44}
